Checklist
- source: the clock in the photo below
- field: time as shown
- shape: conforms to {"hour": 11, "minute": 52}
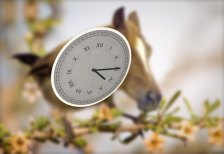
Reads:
{"hour": 4, "minute": 15}
